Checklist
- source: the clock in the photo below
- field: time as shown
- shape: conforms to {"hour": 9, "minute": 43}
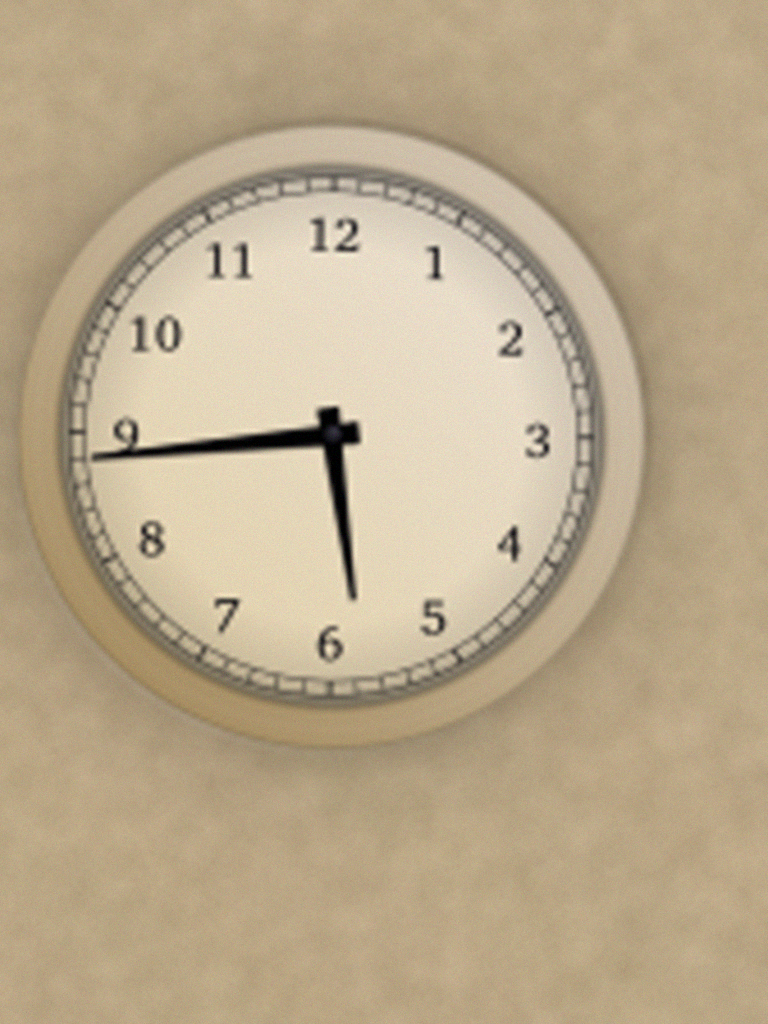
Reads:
{"hour": 5, "minute": 44}
